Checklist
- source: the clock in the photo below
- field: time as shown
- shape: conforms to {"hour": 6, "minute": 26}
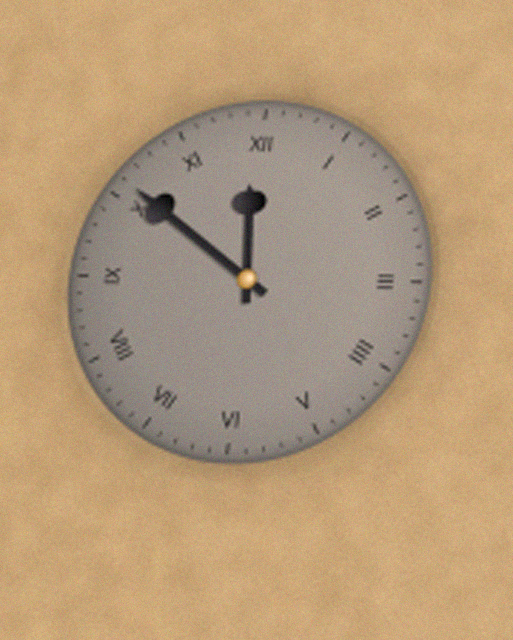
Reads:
{"hour": 11, "minute": 51}
